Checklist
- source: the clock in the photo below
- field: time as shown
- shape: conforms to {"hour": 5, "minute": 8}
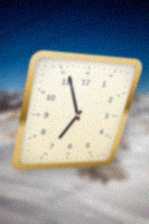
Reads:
{"hour": 6, "minute": 56}
